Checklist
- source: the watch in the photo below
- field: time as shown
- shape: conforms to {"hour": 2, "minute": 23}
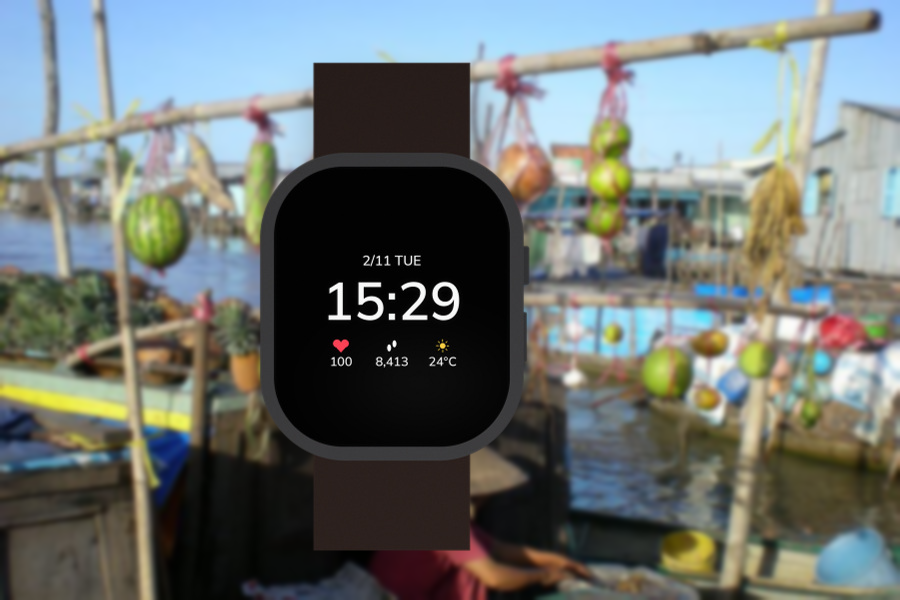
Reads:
{"hour": 15, "minute": 29}
